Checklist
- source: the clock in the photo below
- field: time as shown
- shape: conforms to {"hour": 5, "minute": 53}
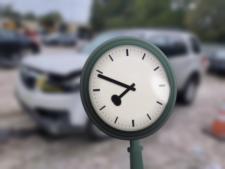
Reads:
{"hour": 7, "minute": 49}
